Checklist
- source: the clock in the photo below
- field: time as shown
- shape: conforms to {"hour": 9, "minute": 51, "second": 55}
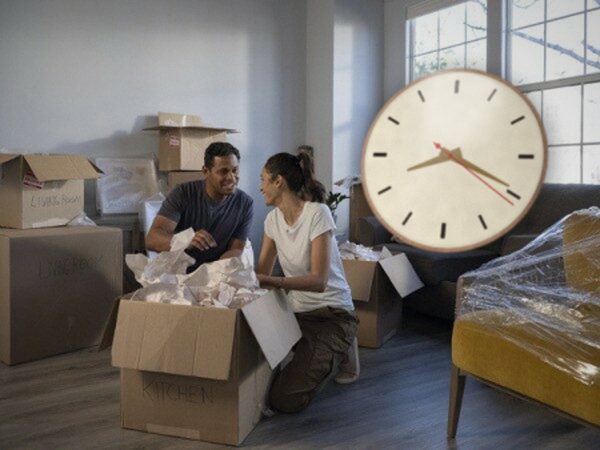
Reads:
{"hour": 8, "minute": 19, "second": 21}
